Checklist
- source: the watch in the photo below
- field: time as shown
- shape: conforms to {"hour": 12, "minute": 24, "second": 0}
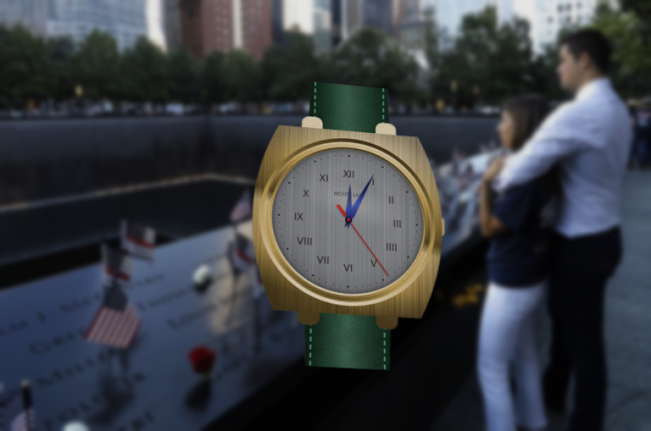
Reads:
{"hour": 12, "minute": 4, "second": 24}
